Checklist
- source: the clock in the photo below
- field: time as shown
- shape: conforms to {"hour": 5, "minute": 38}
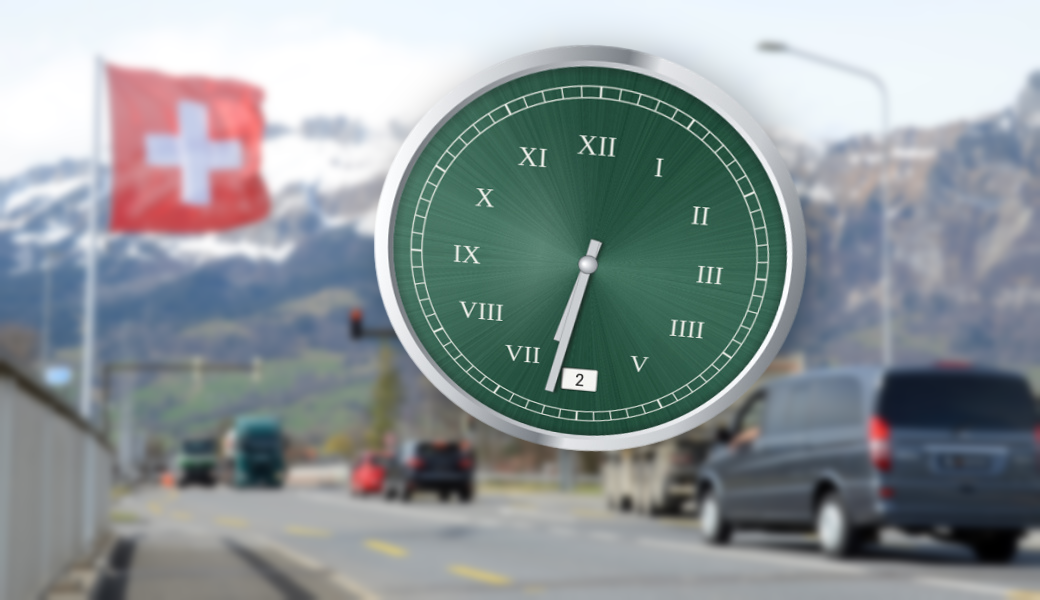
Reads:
{"hour": 6, "minute": 32}
